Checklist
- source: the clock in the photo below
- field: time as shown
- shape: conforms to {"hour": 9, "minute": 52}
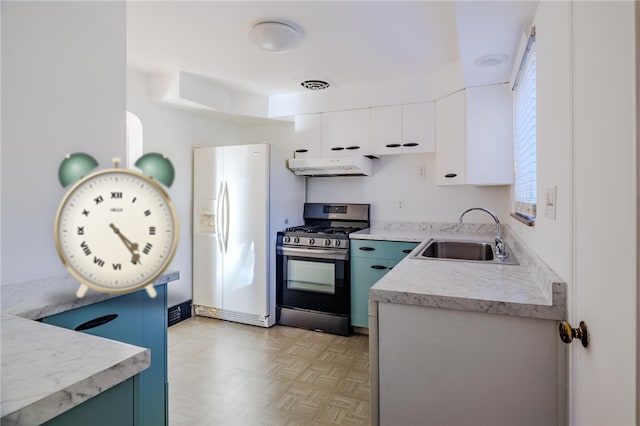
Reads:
{"hour": 4, "minute": 24}
